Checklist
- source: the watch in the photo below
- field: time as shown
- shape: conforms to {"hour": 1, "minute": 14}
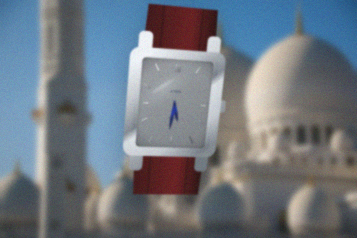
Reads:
{"hour": 5, "minute": 31}
